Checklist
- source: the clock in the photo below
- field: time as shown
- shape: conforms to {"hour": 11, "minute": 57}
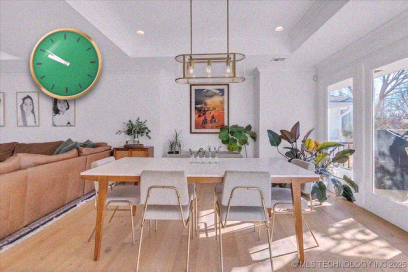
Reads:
{"hour": 9, "minute": 51}
